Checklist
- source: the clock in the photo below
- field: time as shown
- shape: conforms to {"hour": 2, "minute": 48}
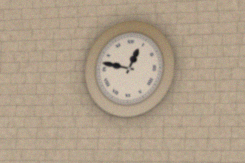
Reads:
{"hour": 12, "minute": 47}
